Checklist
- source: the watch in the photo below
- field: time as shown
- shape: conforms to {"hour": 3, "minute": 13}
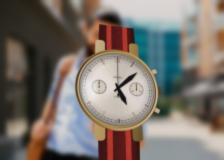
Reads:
{"hour": 5, "minute": 8}
